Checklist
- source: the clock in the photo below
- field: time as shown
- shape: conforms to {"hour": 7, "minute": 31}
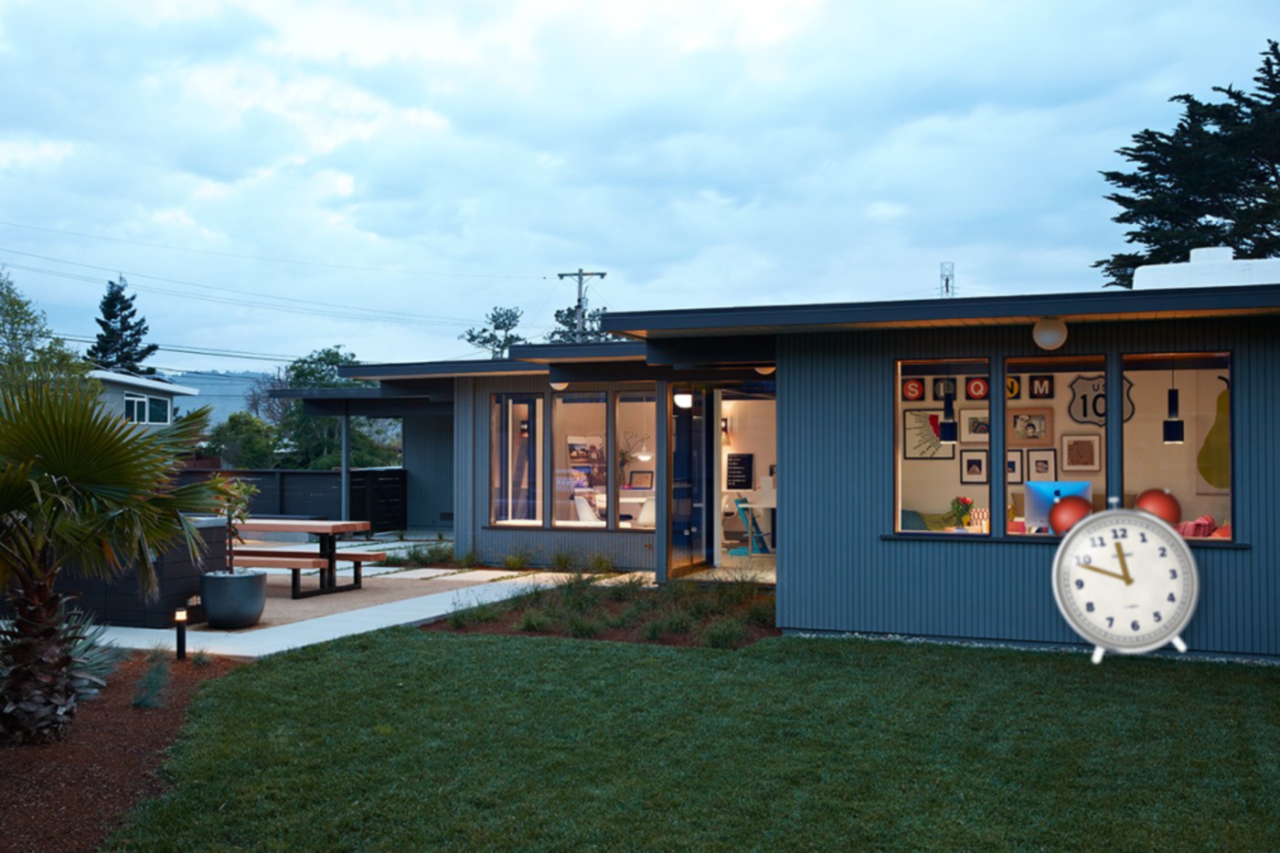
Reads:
{"hour": 11, "minute": 49}
